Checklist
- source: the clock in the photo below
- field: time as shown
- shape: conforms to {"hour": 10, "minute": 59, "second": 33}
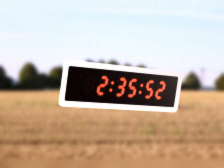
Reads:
{"hour": 2, "minute": 35, "second": 52}
